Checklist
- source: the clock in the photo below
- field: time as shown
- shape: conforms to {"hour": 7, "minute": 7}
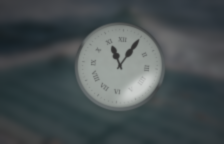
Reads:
{"hour": 11, "minute": 5}
